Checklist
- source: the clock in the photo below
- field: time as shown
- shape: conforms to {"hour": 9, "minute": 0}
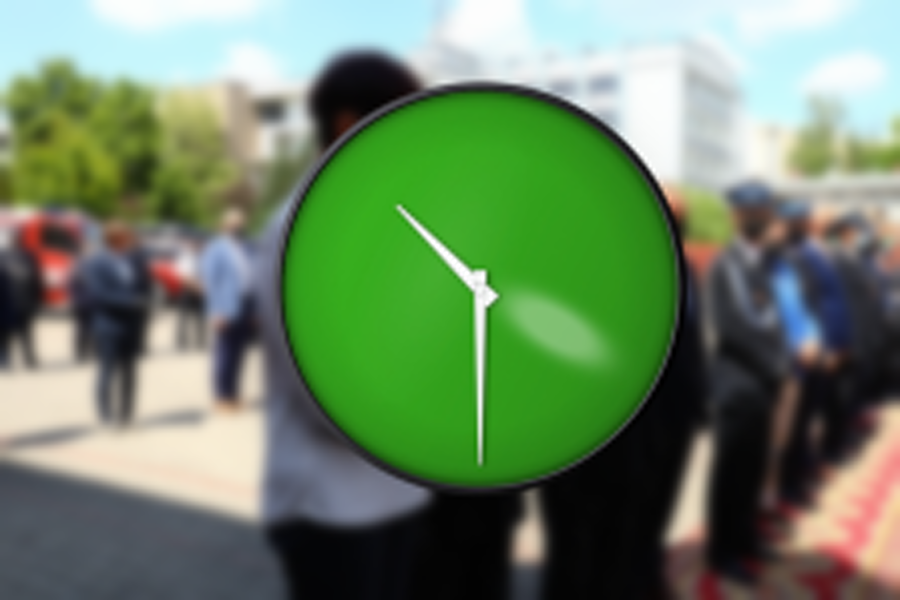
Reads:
{"hour": 10, "minute": 30}
